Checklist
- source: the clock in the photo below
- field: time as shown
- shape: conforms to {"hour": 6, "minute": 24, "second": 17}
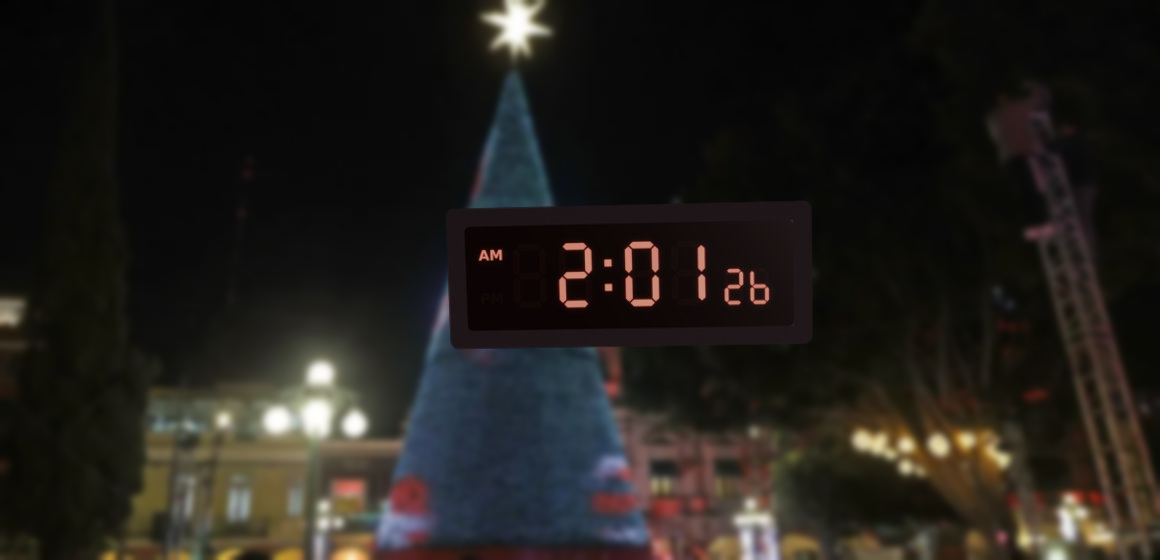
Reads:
{"hour": 2, "minute": 1, "second": 26}
